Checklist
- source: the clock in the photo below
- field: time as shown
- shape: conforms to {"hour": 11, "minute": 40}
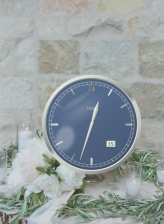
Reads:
{"hour": 12, "minute": 33}
